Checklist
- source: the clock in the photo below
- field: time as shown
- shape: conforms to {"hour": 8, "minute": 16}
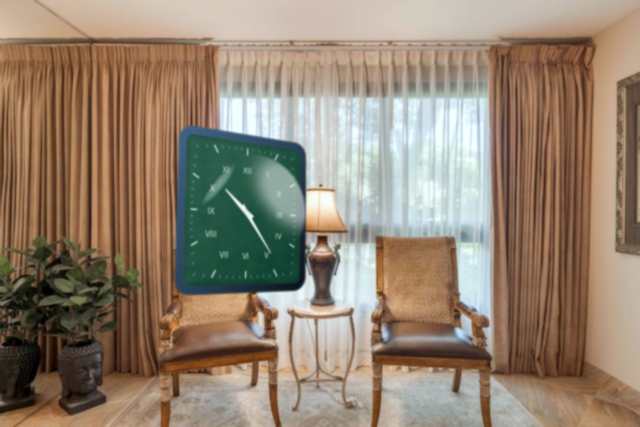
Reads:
{"hour": 10, "minute": 24}
